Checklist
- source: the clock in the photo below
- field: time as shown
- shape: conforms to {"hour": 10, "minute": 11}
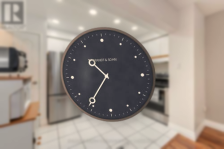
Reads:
{"hour": 10, "minute": 36}
